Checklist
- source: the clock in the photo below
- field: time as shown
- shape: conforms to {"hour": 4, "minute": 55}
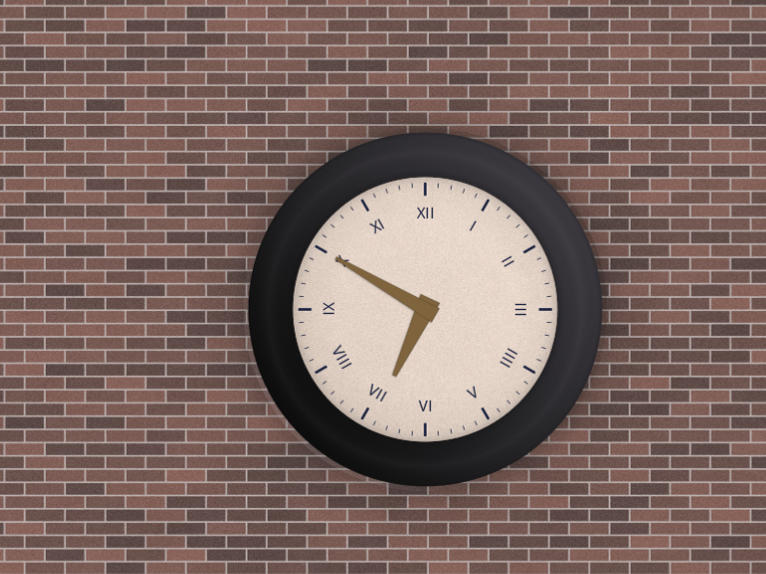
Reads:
{"hour": 6, "minute": 50}
